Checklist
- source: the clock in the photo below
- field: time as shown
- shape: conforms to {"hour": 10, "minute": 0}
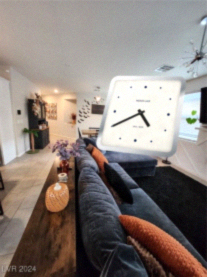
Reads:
{"hour": 4, "minute": 40}
